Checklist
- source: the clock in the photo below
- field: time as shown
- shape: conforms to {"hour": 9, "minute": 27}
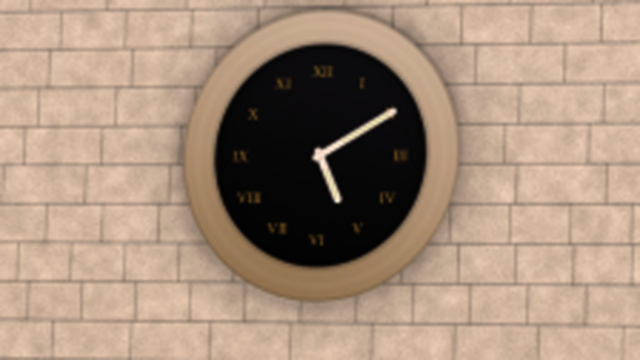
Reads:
{"hour": 5, "minute": 10}
